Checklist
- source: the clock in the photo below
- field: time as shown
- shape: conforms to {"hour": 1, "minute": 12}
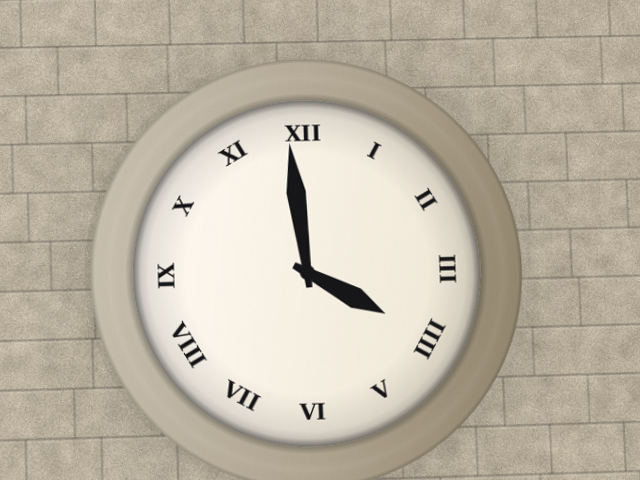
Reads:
{"hour": 3, "minute": 59}
